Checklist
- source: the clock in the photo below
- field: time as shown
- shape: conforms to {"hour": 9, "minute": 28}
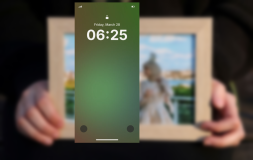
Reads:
{"hour": 6, "minute": 25}
